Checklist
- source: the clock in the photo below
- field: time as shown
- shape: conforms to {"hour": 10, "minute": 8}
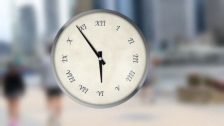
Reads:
{"hour": 5, "minute": 54}
